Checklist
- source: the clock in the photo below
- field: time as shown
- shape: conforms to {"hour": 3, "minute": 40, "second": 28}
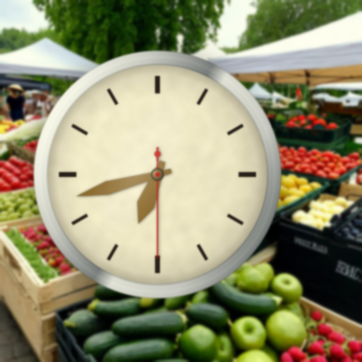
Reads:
{"hour": 6, "minute": 42, "second": 30}
